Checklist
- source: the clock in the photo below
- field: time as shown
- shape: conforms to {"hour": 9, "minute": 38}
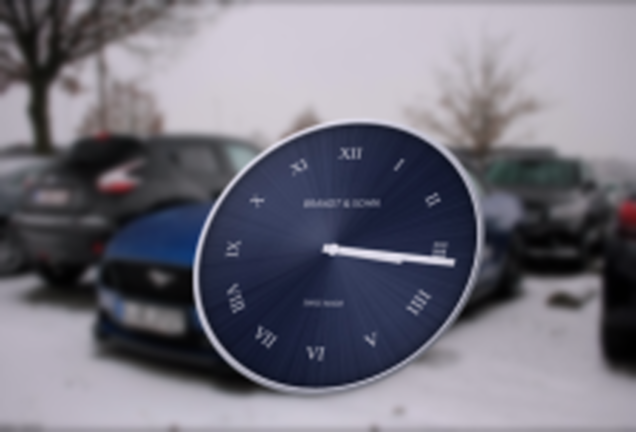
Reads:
{"hour": 3, "minute": 16}
